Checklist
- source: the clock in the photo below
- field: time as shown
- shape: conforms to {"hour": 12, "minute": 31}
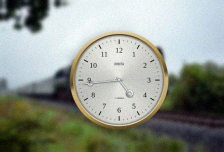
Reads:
{"hour": 4, "minute": 44}
